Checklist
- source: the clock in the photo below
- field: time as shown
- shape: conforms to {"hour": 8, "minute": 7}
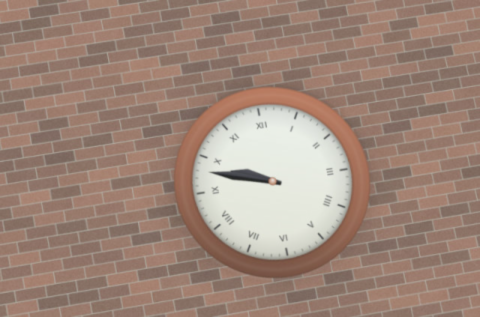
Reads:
{"hour": 9, "minute": 48}
